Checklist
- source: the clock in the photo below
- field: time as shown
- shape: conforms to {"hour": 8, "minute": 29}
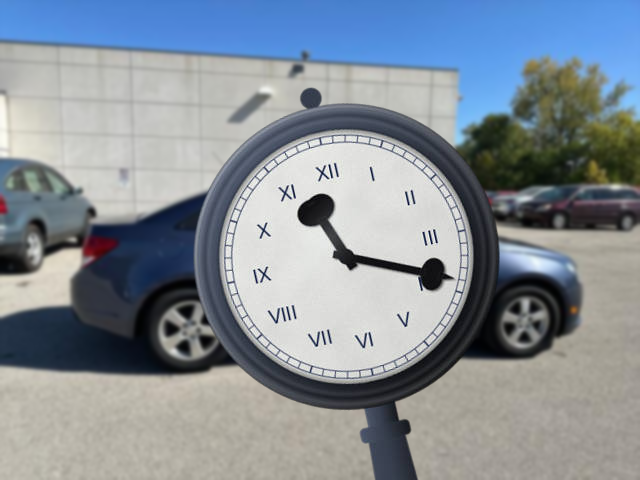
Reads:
{"hour": 11, "minute": 19}
